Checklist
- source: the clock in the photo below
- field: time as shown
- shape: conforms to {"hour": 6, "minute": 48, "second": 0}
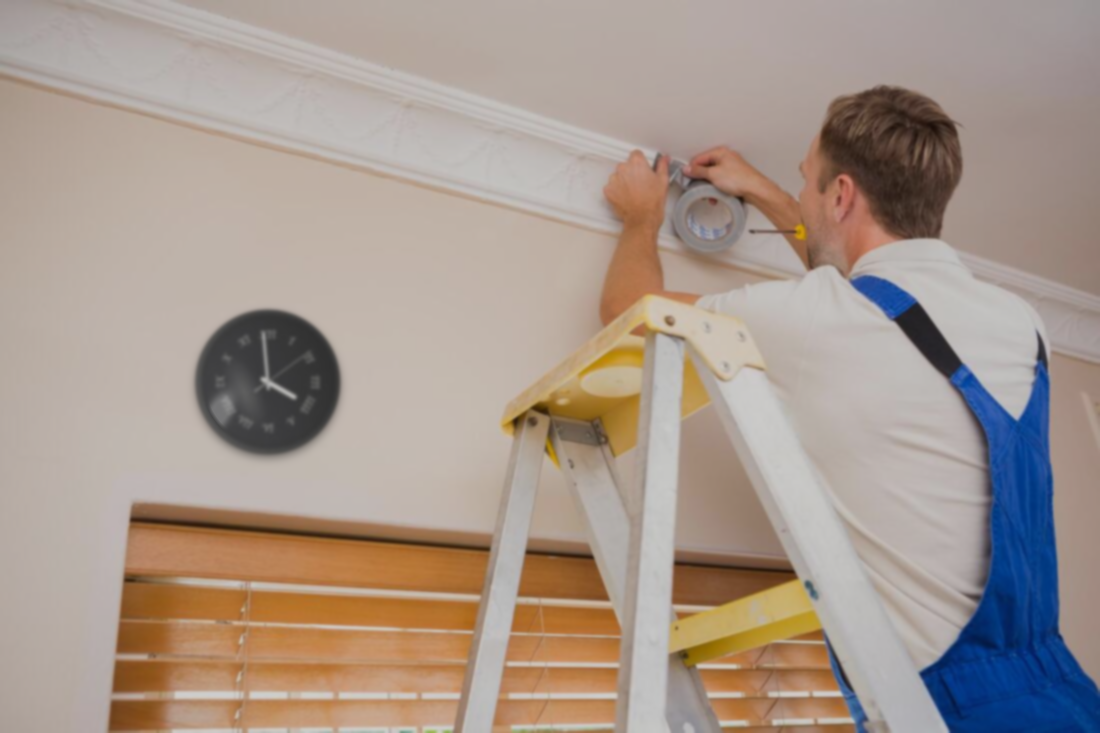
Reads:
{"hour": 3, "minute": 59, "second": 9}
